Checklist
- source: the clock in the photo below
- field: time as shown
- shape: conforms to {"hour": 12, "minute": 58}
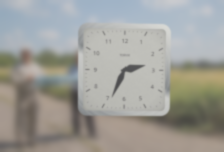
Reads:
{"hour": 2, "minute": 34}
